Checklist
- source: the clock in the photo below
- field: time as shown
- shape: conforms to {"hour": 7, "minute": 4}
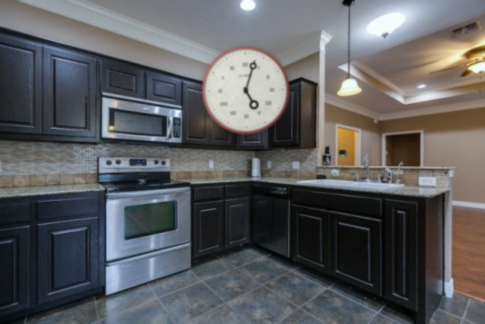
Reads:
{"hour": 5, "minute": 3}
